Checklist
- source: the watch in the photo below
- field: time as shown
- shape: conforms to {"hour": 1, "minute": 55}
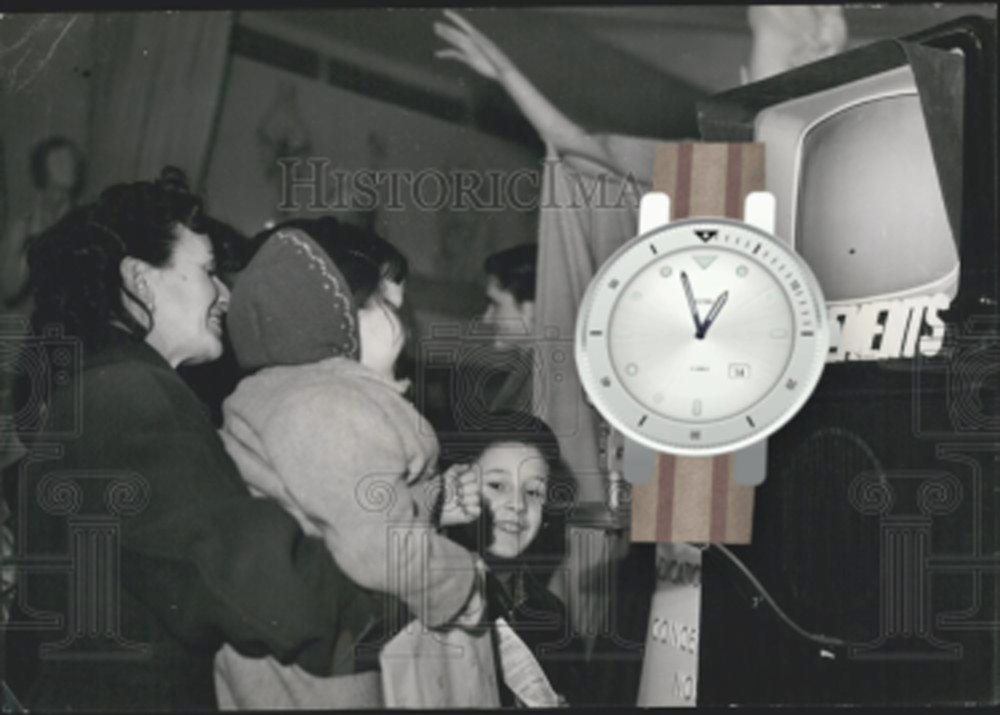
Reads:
{"hour": 12, "minute": 57}
